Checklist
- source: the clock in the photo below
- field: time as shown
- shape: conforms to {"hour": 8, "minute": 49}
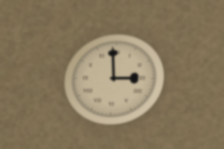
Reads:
{"hour": 2, "minute": 59}
